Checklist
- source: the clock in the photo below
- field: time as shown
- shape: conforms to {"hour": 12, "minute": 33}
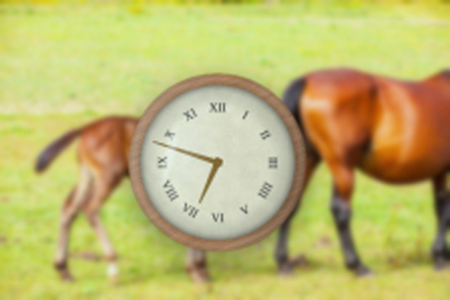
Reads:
{"hour": 6, "minute": 48}
